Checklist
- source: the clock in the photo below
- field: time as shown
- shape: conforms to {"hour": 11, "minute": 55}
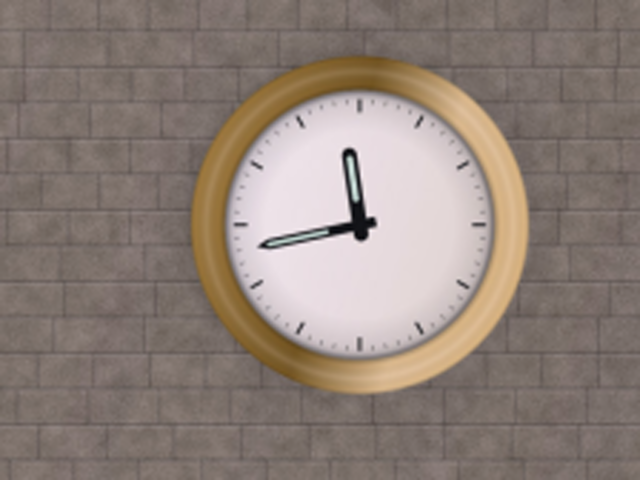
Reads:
{"hour": 11, "minute": 43}
